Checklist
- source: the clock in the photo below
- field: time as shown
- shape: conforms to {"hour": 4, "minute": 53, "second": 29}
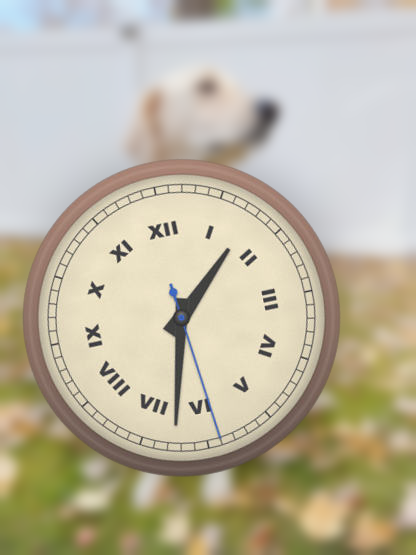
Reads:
{"hour": 1, "minute": 32, "second": 29}
